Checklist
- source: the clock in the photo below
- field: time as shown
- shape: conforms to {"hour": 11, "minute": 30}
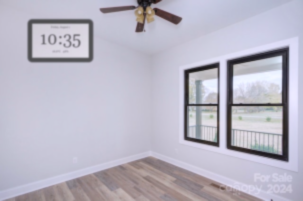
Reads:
{"hour": 10, "minute": 35}
